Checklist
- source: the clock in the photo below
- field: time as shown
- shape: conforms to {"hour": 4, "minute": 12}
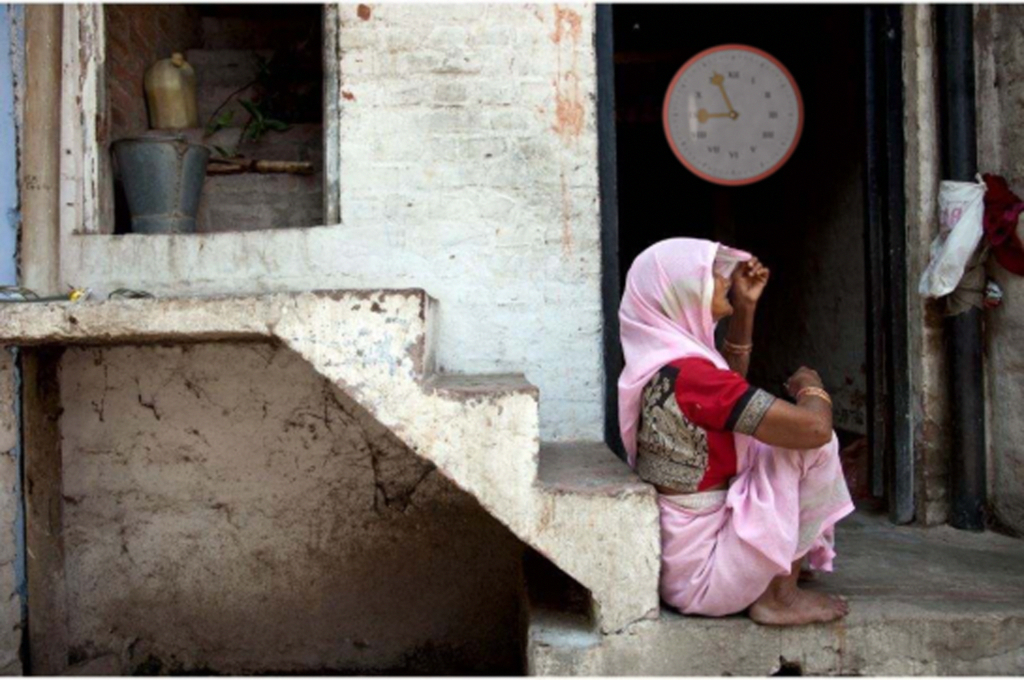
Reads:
{"hour": 8, "minute": 56}
